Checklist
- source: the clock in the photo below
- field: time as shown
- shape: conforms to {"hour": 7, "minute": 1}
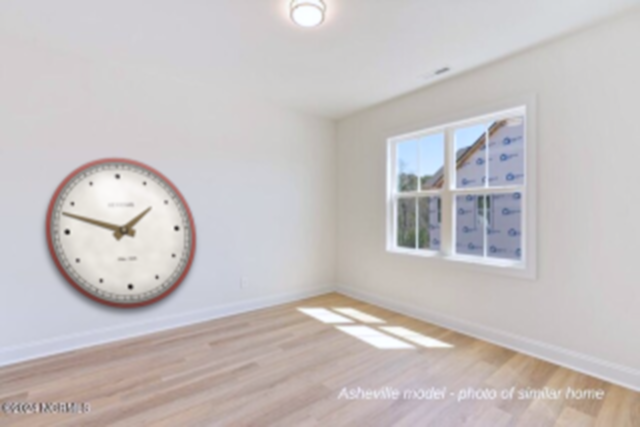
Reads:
{"hour": 1, "minute": 48}
